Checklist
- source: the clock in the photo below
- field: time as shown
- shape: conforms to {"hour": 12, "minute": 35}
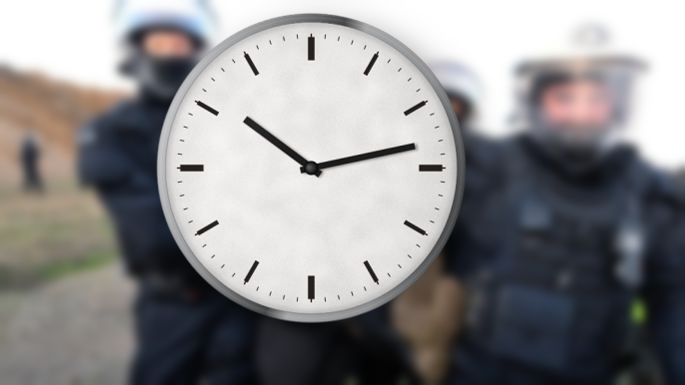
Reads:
{"hour": 10, "minute": 13}
